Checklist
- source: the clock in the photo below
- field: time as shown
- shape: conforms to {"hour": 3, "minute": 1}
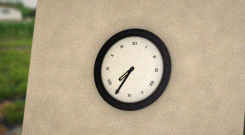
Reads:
{"hour": 7, "minute": 35}
